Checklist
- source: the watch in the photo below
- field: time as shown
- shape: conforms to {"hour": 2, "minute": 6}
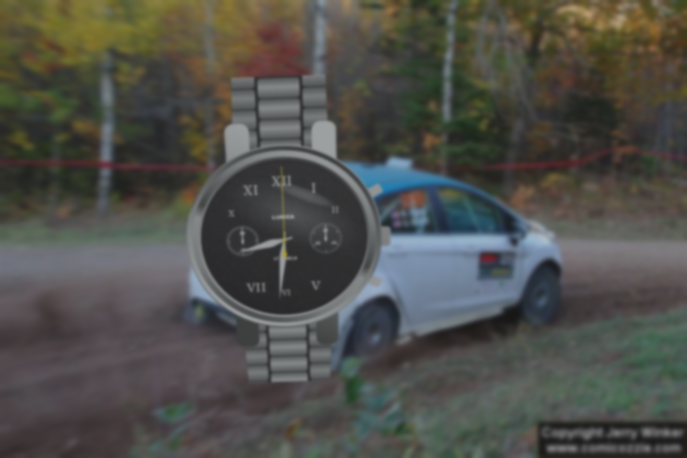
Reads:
{"hour": 8, "minute": 31}
